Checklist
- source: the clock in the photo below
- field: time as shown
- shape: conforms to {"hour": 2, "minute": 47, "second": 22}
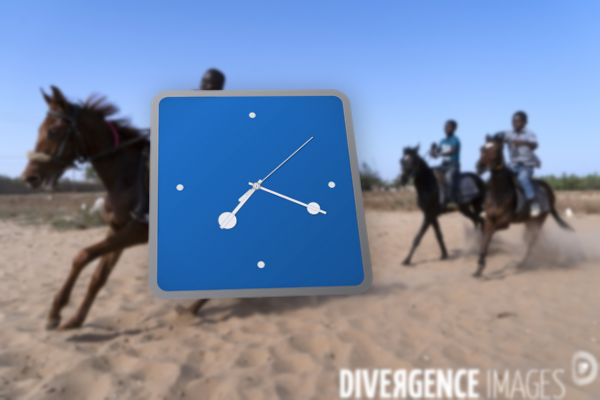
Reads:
{"hour": 7, "minute": 19, "second": 8}
